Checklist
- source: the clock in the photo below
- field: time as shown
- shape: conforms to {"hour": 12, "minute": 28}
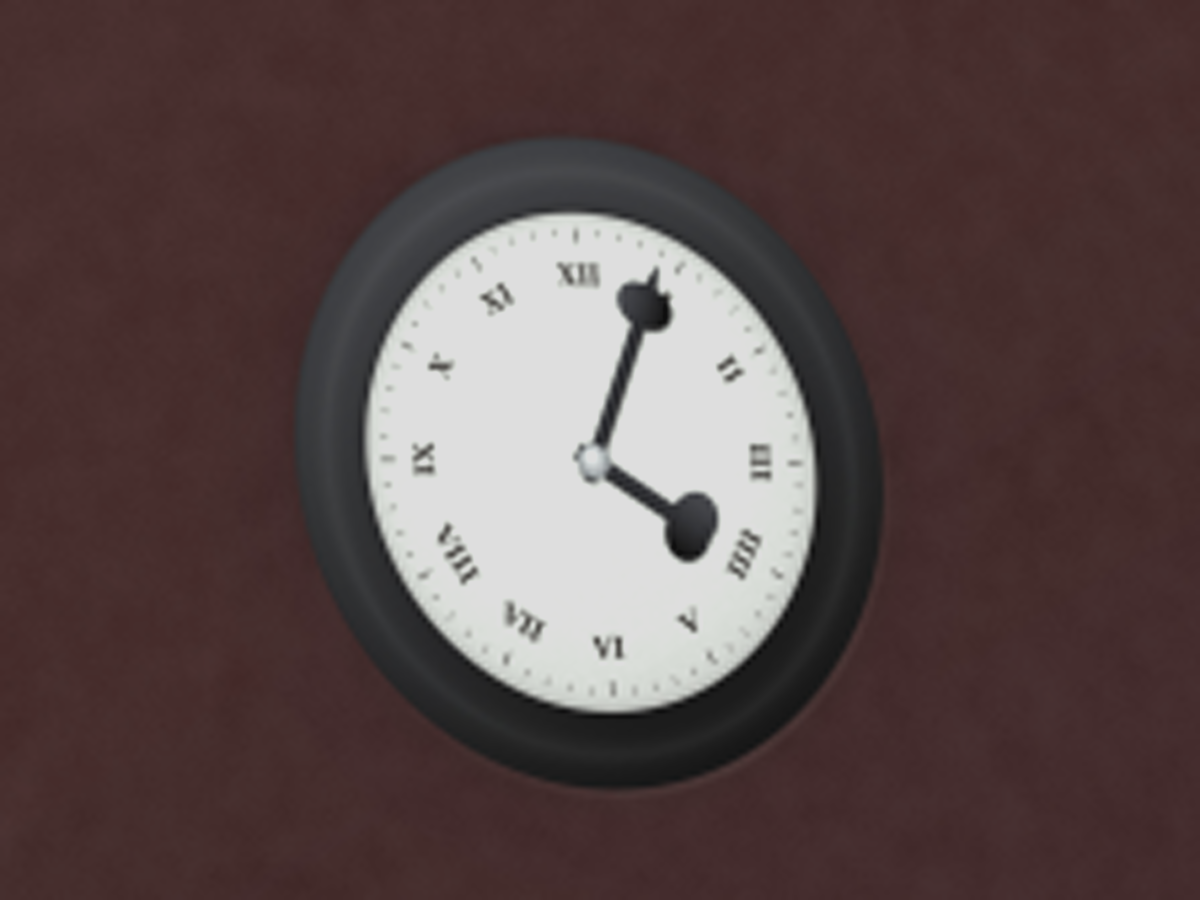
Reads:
{"hour": 4, "minute": 4}
